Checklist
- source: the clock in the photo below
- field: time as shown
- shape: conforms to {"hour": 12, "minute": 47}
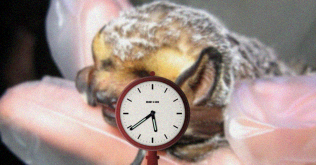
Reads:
{"hour": 5, "minute": 39}
